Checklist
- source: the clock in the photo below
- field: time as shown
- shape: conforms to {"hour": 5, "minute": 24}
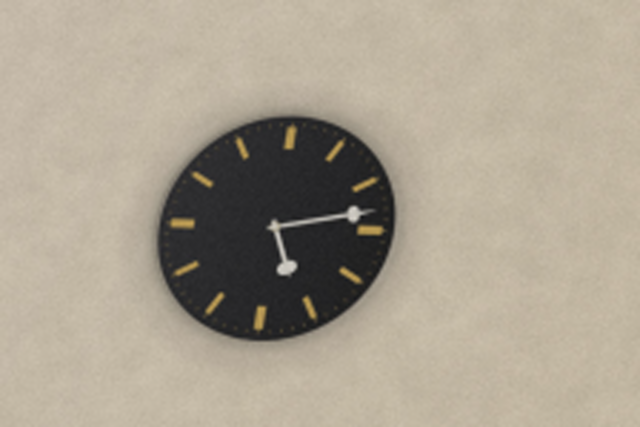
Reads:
{"hour": 5, "minute": 13}
